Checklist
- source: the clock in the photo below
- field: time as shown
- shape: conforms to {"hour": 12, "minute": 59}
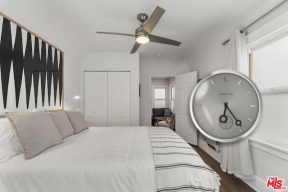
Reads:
{"hour": 6, "minute": 24}
